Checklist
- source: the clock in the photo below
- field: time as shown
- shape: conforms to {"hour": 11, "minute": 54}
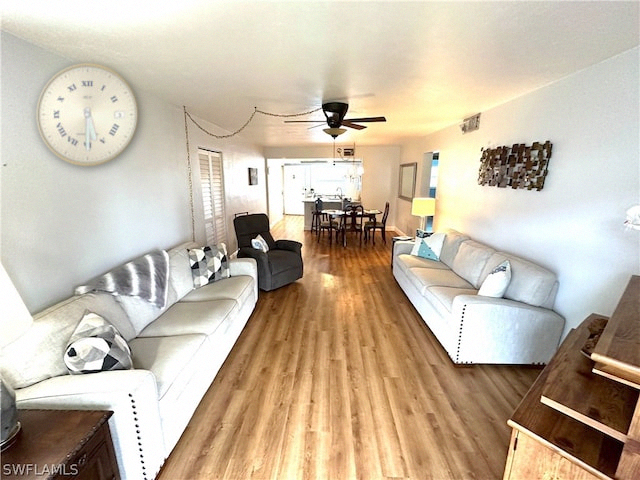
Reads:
{"hour": 5, "minute": 30}
